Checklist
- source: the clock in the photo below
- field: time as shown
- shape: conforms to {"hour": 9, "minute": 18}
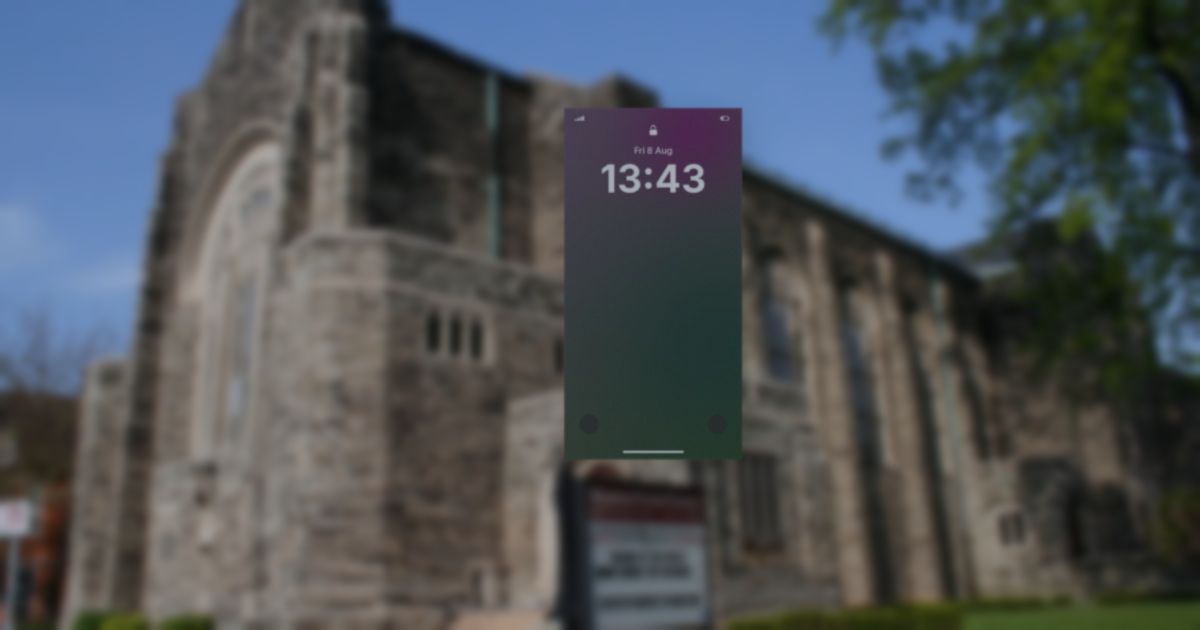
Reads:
{"hour": 13, "minute": 43}
